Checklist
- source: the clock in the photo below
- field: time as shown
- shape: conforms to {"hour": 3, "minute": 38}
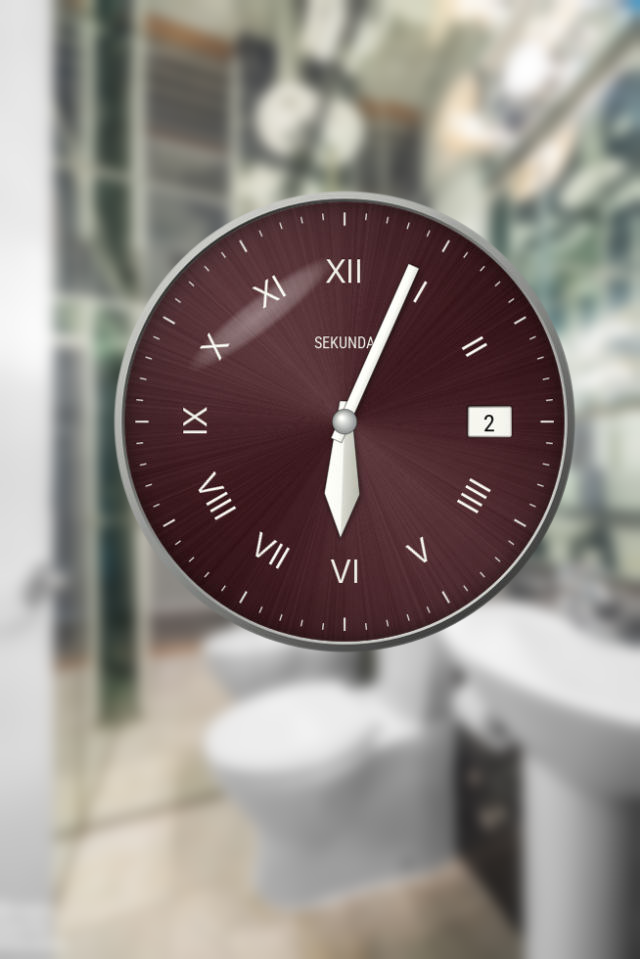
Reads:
{"hour": 6, "minute": 4}
